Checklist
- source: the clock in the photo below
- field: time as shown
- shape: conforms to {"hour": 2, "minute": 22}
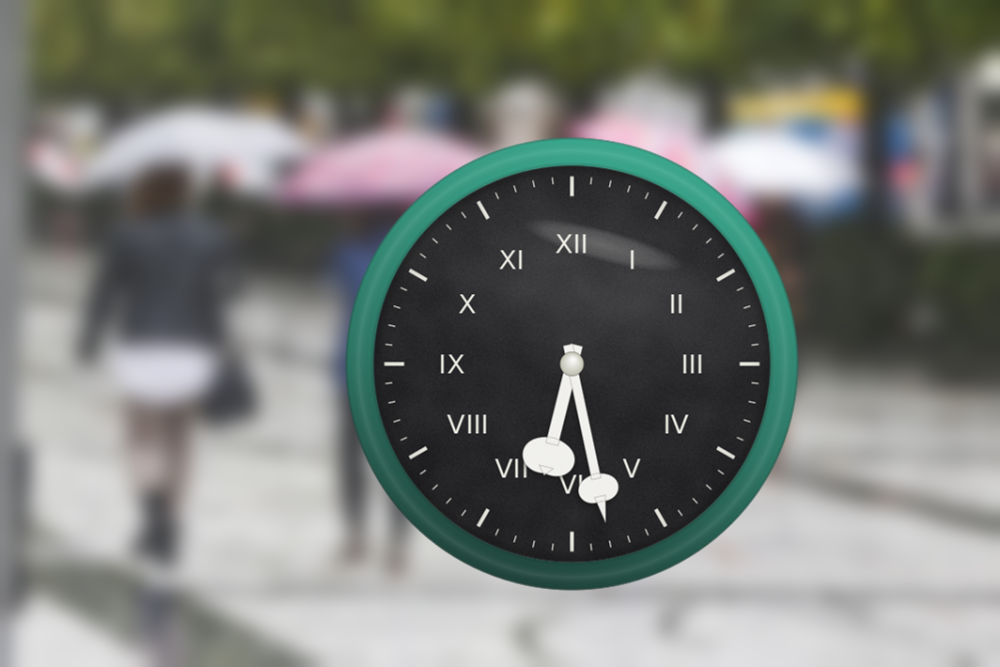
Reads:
{"hour": 6, "minute": 28}
